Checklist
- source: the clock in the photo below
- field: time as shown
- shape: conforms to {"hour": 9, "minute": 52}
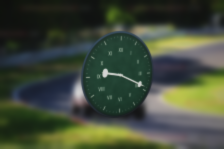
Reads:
{"hour": 9, "minute": 19}
